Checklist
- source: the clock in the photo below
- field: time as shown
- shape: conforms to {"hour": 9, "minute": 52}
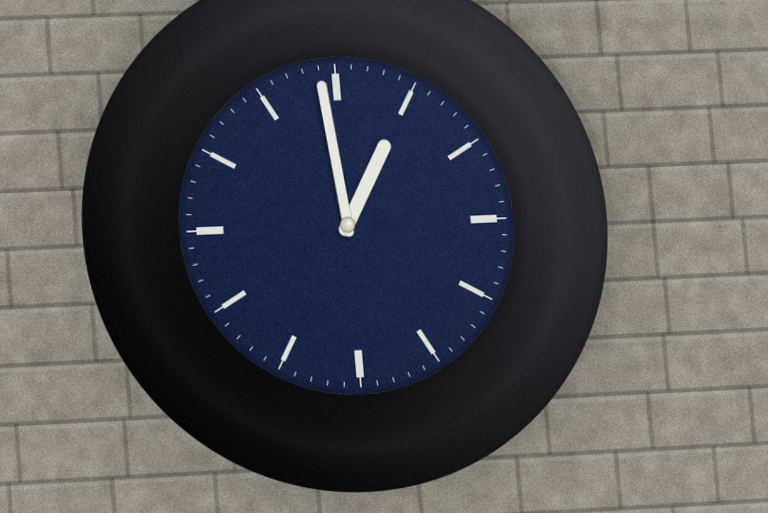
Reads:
{"hour": 12, "minute": 59}
